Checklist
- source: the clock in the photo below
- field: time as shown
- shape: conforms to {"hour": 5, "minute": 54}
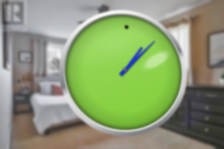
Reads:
{"hour": 1, "minute": 7}
